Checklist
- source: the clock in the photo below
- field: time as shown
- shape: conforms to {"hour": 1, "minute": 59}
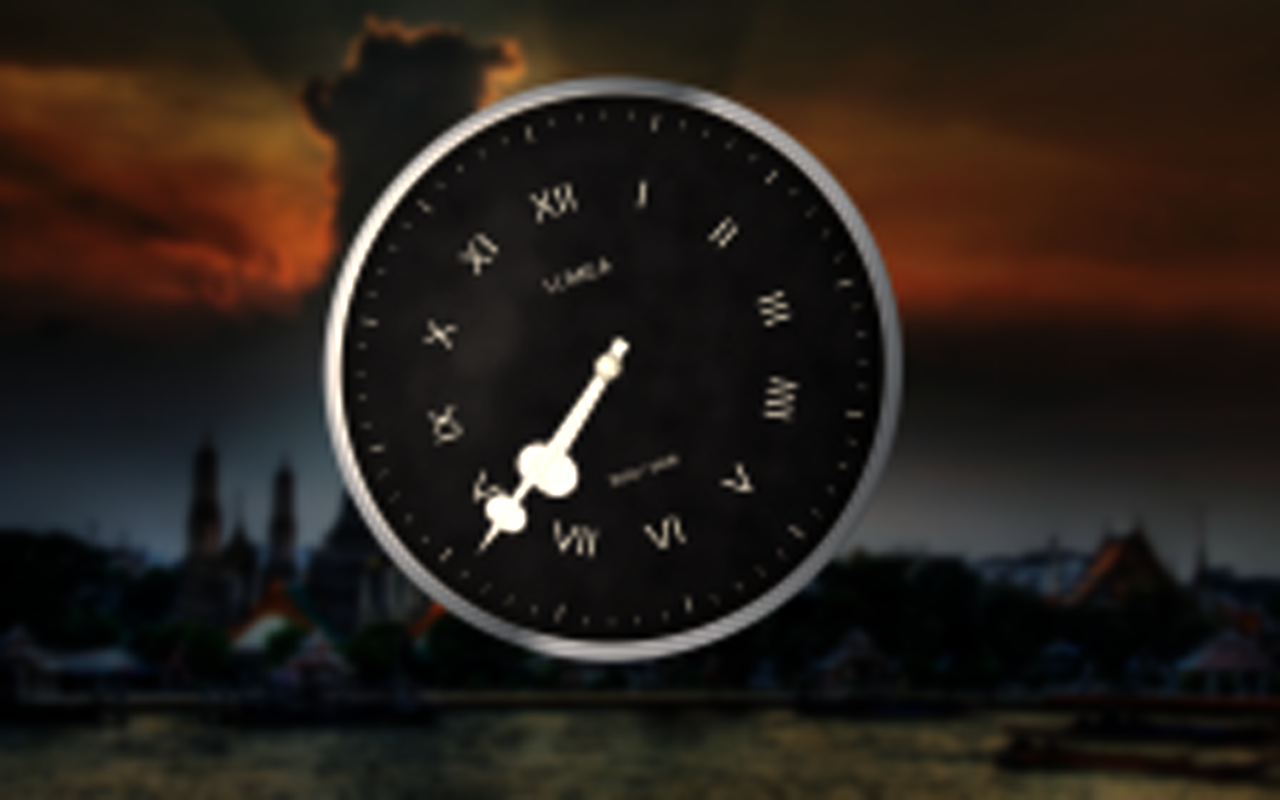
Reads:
{"hour": 7, "minute": 39}
